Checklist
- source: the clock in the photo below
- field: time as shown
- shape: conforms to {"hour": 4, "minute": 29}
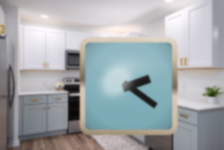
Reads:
{"hour": 2, "minute": 21}
